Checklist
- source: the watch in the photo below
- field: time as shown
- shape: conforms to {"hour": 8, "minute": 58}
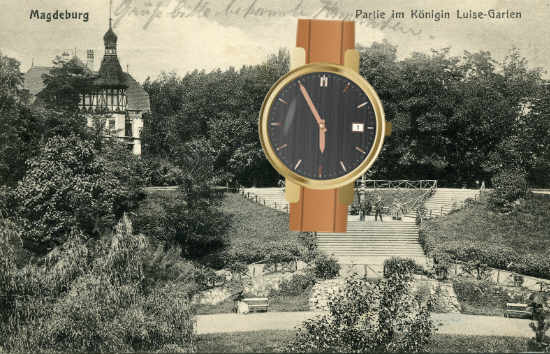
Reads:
{"hour": 5, "minute": 55}
